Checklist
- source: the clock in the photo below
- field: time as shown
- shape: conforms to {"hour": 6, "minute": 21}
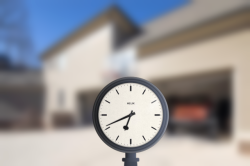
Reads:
{"hour": 6, "minute": 41}
